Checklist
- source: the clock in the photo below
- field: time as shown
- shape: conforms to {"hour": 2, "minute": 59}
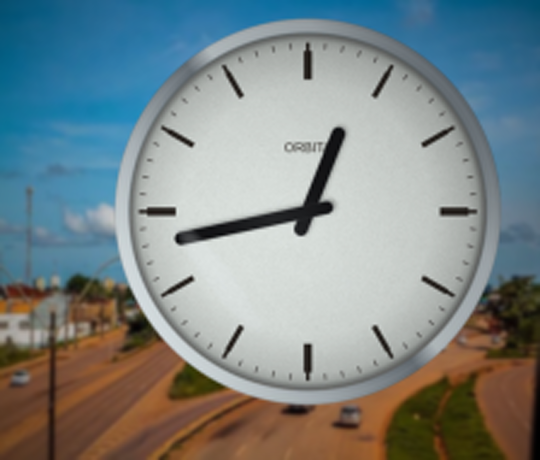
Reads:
{"hour": 12, "minute": 43}
